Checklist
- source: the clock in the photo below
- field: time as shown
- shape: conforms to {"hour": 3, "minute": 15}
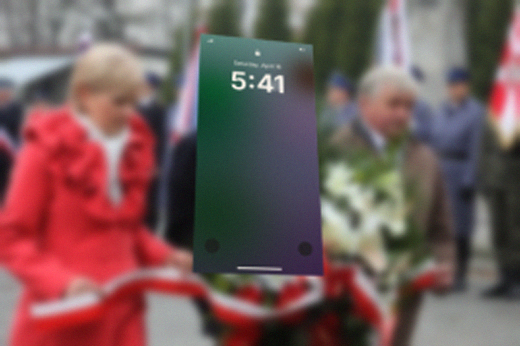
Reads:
{"hour": 5, "minute": 41}
